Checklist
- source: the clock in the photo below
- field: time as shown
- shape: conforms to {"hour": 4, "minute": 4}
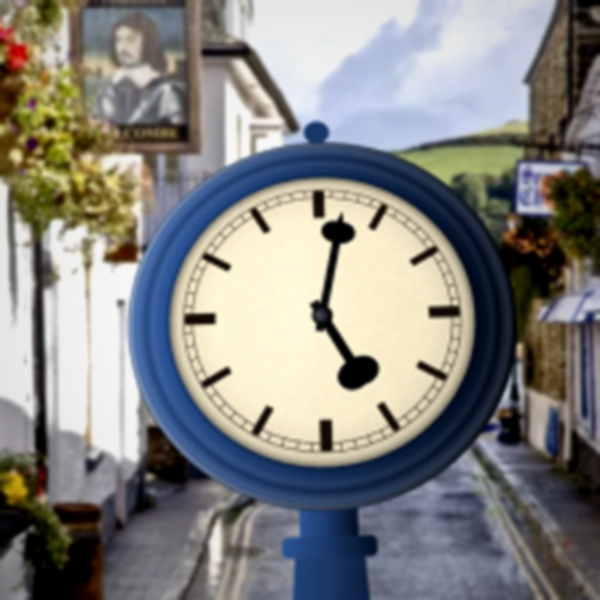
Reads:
{"hour": 5, "minute": 2}
